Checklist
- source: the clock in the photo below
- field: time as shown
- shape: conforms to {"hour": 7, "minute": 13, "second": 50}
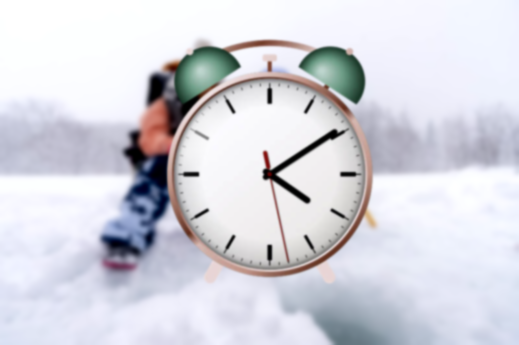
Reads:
{"hour": 4, "minute": 9, "second": 28}
